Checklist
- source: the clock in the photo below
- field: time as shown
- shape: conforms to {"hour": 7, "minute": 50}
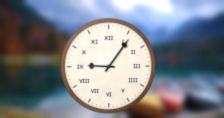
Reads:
{"hour": 9, "minute": 6}
